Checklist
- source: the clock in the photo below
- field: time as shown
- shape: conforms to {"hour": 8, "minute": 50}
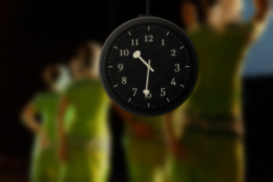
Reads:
{"hour": 10, "minute": 31}
